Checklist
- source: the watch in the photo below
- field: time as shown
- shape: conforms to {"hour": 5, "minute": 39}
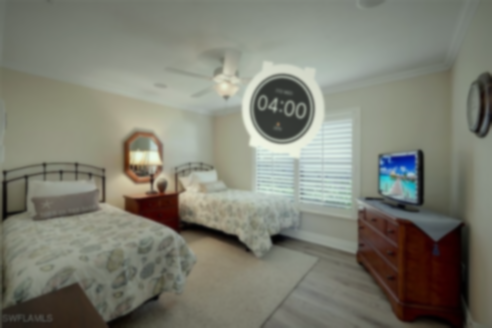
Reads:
{"hour": 4, "minute": 0}
